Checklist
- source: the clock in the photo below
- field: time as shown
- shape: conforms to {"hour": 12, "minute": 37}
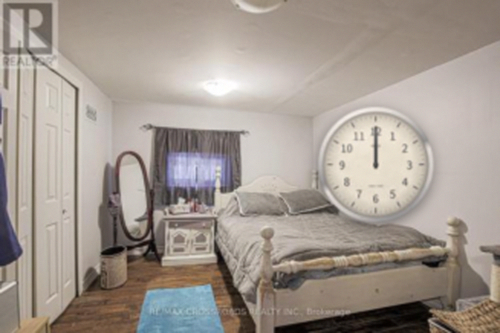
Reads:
{"hour": 12, "minute": 0}
